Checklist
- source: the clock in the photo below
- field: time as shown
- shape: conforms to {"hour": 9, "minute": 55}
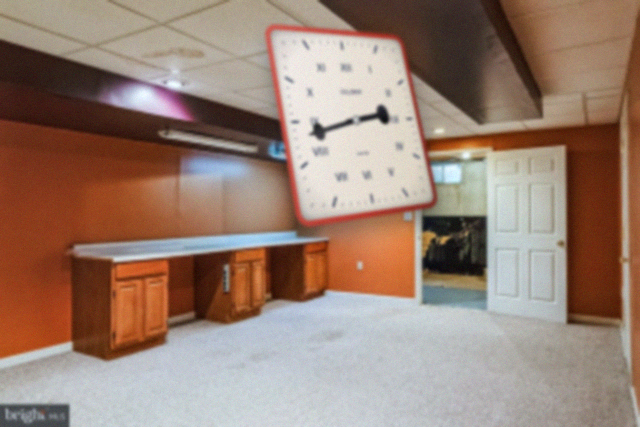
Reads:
{"hour": 2, "minute": 43}
